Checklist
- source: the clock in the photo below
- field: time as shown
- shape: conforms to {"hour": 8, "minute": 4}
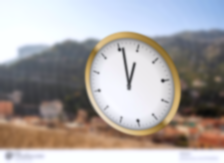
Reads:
{"hour": 1, "minute": 1}
